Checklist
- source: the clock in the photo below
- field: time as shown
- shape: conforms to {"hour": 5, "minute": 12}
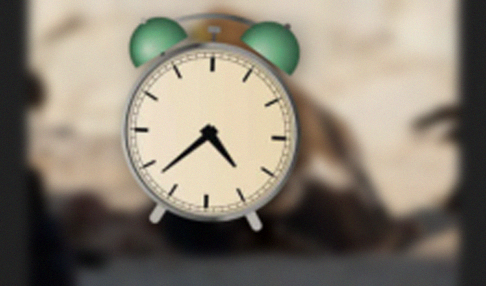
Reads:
{"hour": 4, "minute": 38}
